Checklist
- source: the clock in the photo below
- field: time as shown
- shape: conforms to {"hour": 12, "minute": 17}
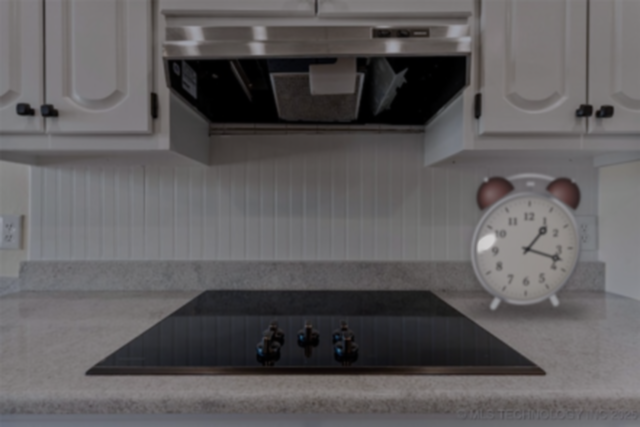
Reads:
{"hour": 1, "minute": 18}
